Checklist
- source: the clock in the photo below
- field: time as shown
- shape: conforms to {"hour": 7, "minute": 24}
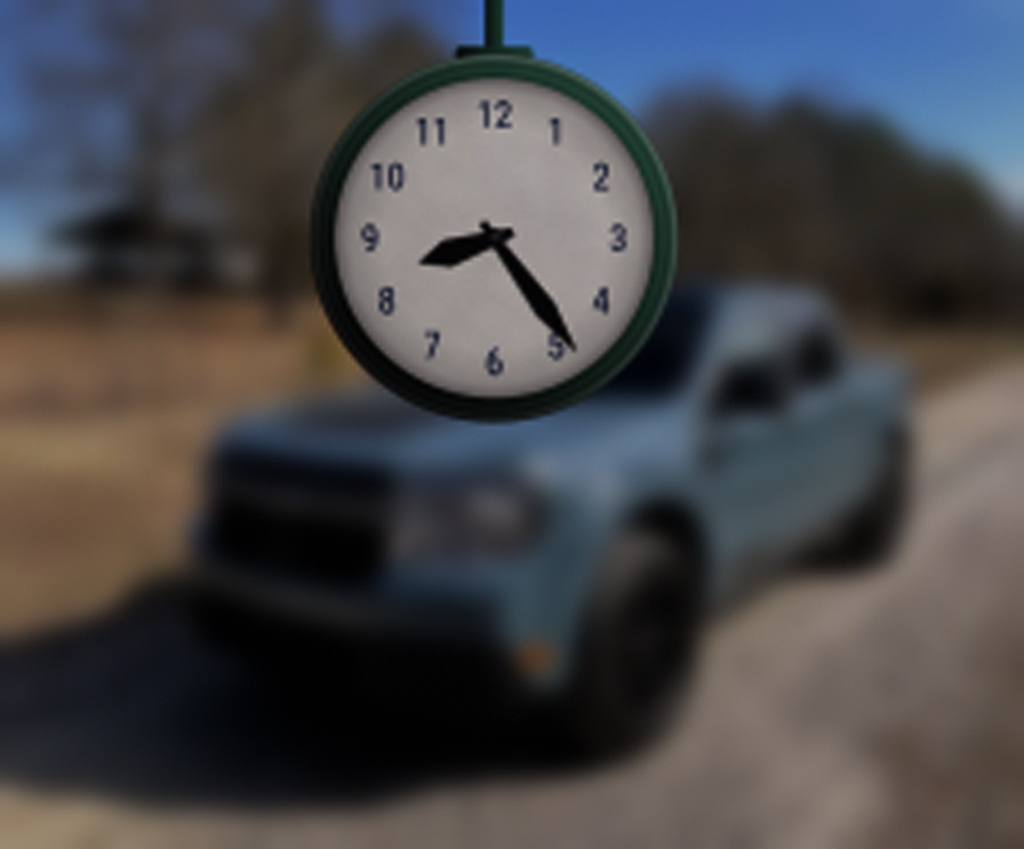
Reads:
{"hour": 8, "minute": 24}
